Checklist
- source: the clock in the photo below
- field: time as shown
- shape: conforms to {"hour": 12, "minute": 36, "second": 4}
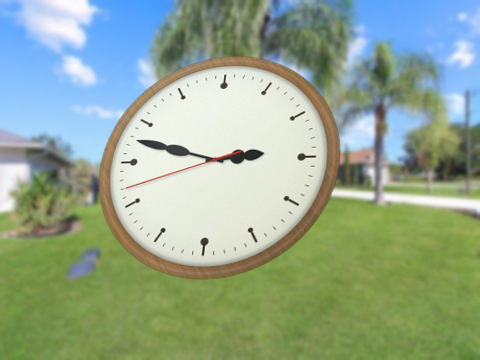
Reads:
{"hour": 2, "minute": 47, "second": 42}
